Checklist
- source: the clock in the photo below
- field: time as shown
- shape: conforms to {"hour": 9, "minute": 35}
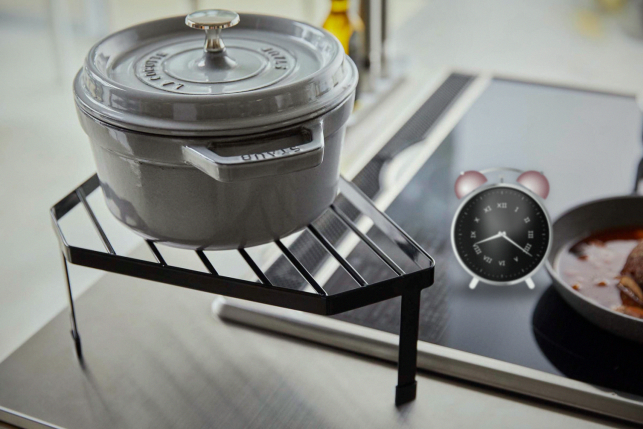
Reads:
{"hour": 8, "minute": 21}
